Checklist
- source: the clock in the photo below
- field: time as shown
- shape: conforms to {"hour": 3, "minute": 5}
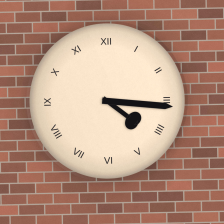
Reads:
{"hour": 4, "minute": 16}
